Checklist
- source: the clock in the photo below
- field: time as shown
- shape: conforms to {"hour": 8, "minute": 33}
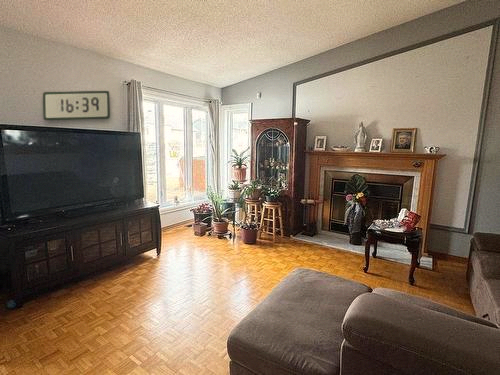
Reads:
{"hour": 16, "minute": 39}
